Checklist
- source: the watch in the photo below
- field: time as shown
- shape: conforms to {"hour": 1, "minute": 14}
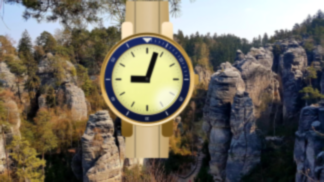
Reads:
{"hour": 9, "minute": 3}
